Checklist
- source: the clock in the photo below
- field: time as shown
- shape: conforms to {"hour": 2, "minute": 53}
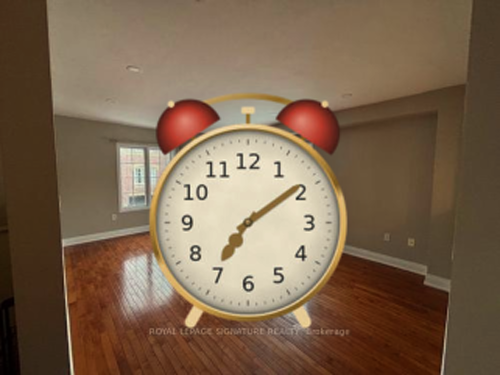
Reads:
{"hour": 7, "minute": 9}
